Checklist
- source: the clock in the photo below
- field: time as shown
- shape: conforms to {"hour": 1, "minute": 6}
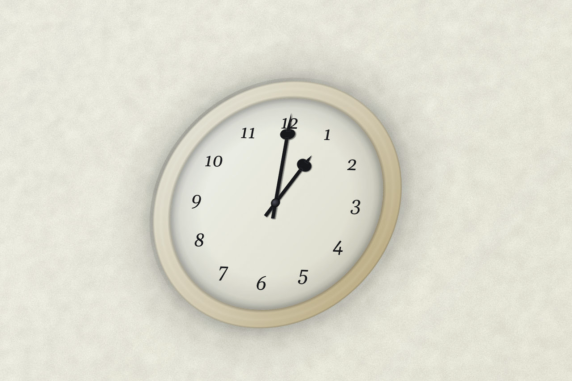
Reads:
{"hour": 1, "minute": 0}
